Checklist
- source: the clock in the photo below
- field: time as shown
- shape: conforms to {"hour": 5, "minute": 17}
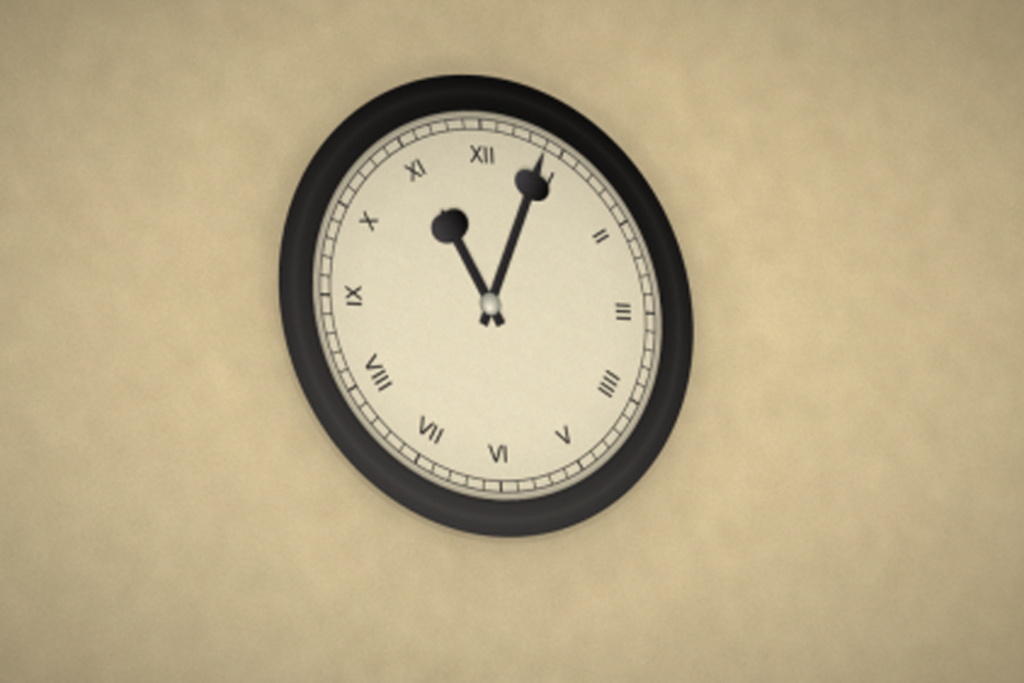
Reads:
{"hour": 11, "minute": 4}
